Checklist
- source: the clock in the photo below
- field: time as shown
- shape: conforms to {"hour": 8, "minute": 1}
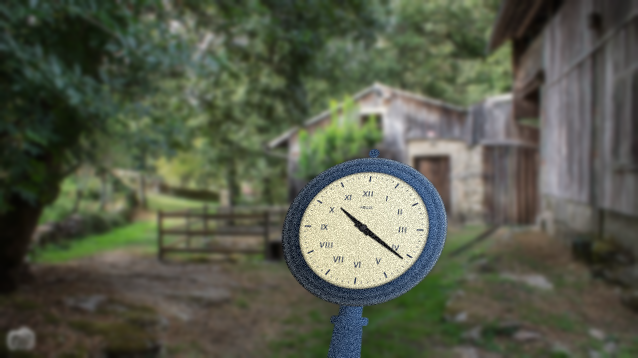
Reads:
{"hour": 10, "minute": 21}
